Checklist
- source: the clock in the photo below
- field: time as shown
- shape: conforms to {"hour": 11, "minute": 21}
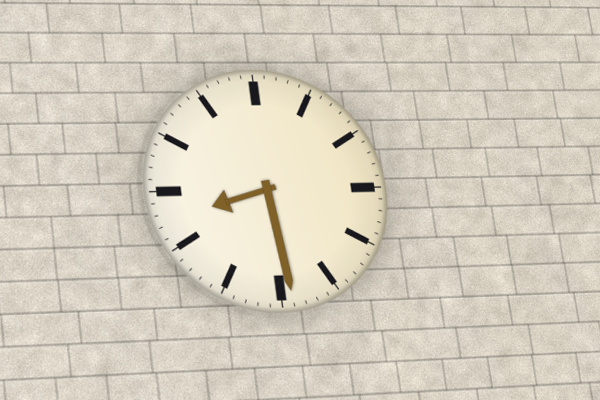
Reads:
{"hour": 8, "minute": 29}
